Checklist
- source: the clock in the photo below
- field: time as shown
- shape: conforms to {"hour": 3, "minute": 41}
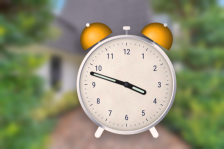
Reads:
{"hour": 3, "minute": 48}
